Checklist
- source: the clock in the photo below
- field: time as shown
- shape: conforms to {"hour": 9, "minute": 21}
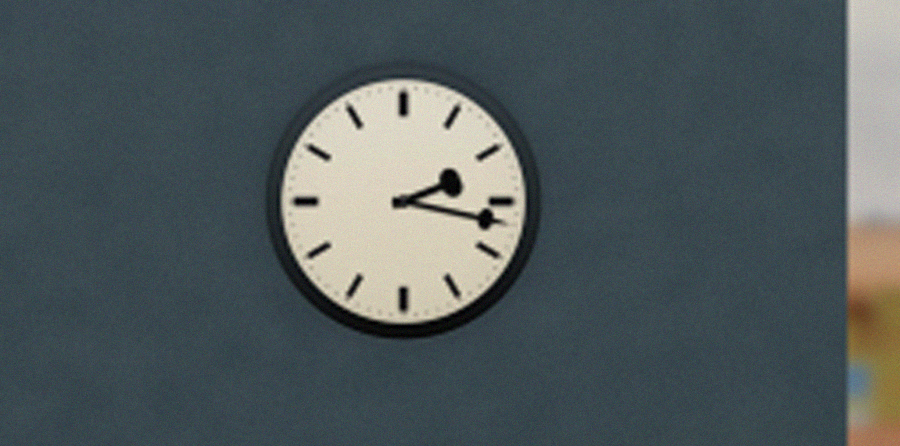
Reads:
{"hour": 2, "minute": 17}
